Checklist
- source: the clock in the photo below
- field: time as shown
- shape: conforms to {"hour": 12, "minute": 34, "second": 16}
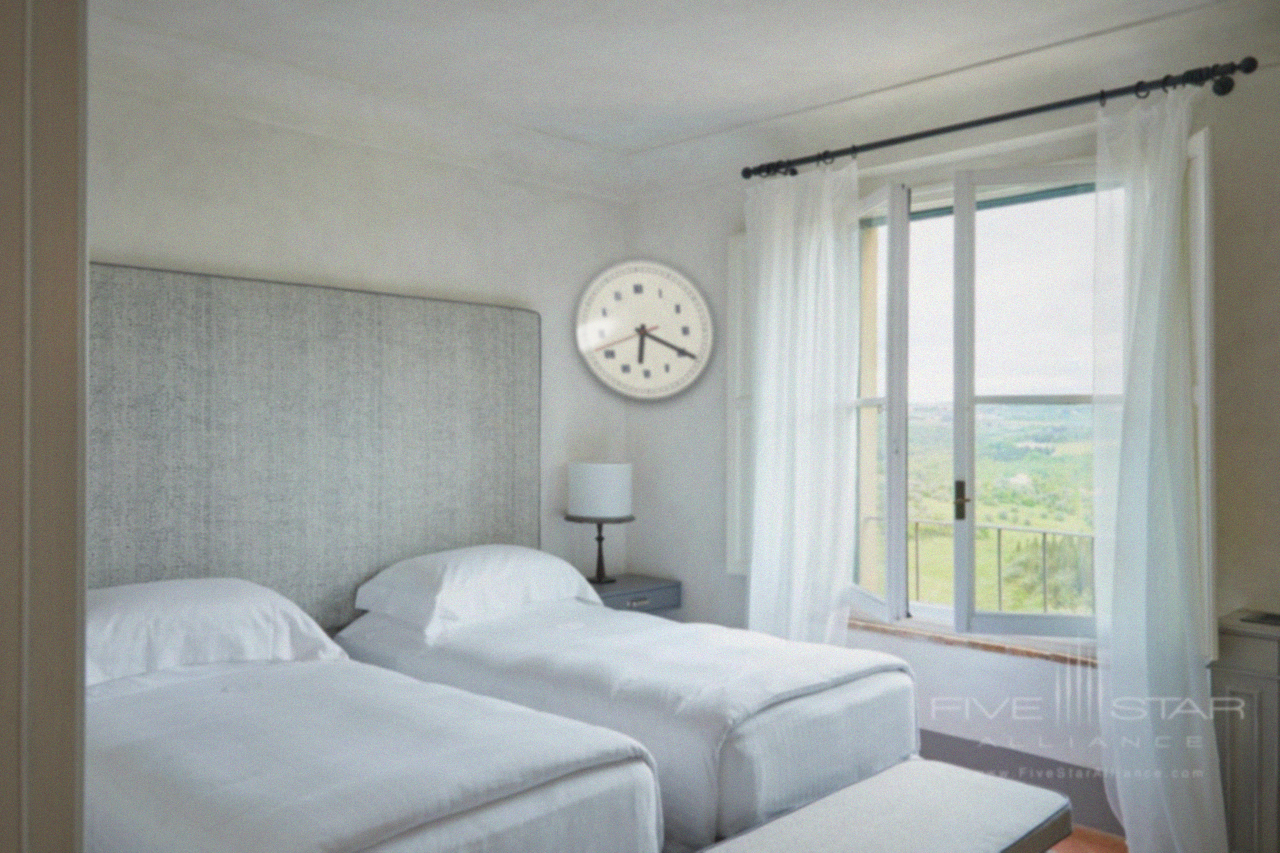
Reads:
{"hour": 6, "minute": 19, "second": 42}
